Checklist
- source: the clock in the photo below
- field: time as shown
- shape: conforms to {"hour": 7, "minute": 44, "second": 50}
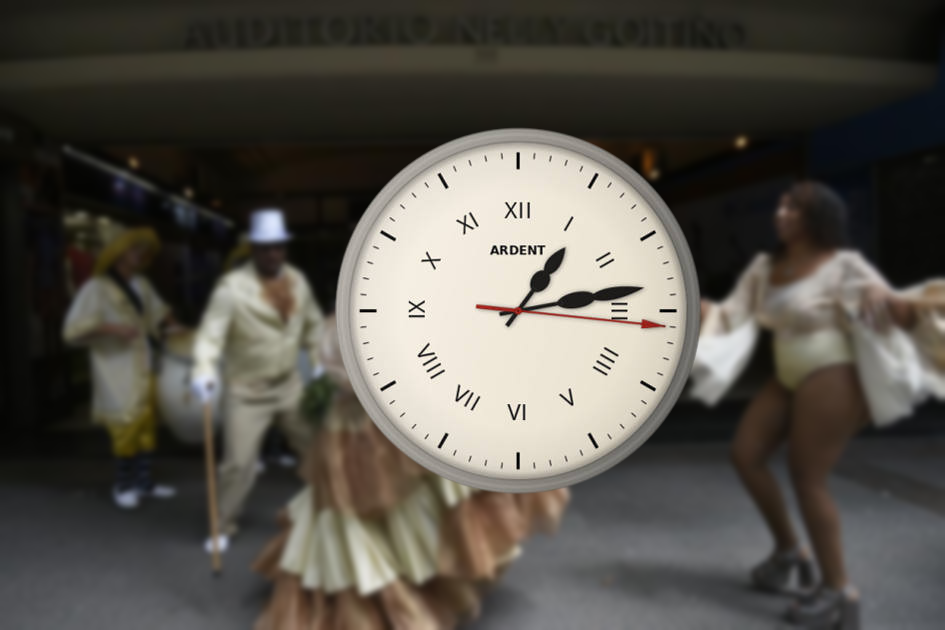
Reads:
{"hour": 1, "minute": 13, "second": 16}
